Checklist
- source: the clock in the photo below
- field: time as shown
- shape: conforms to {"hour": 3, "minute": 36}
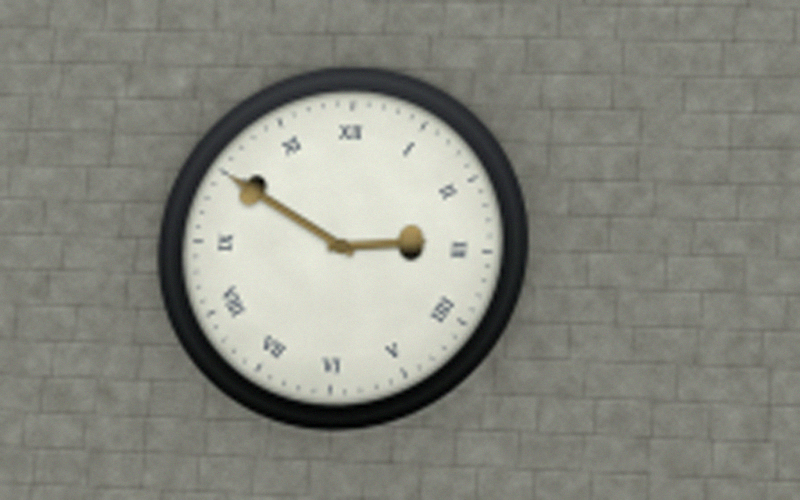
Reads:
{"hour": 2, "minute": 50}
